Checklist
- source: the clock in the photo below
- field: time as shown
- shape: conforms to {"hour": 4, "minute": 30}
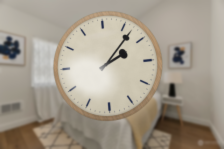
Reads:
{"hour": 2, "minute": 7}
